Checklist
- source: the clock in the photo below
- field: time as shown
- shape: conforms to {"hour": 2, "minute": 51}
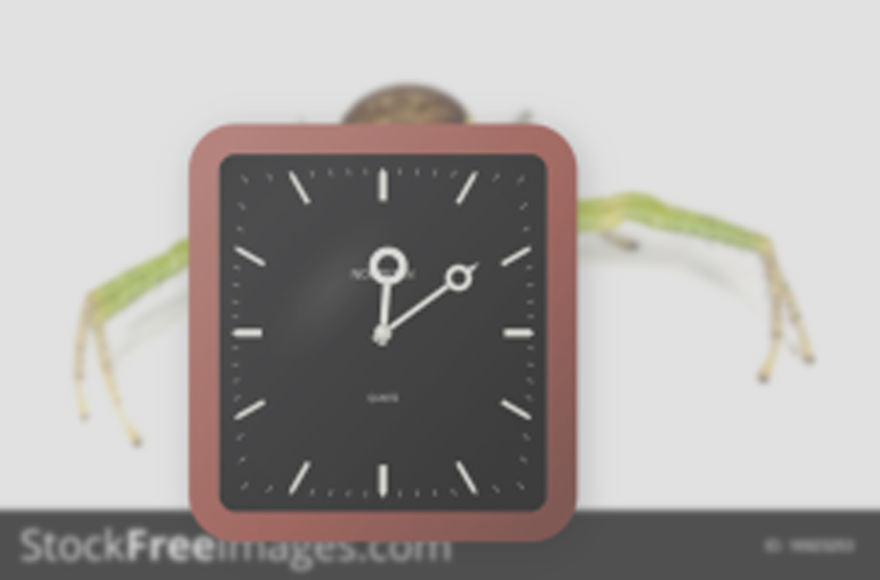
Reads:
{"hour": 12, "minute": 9}
